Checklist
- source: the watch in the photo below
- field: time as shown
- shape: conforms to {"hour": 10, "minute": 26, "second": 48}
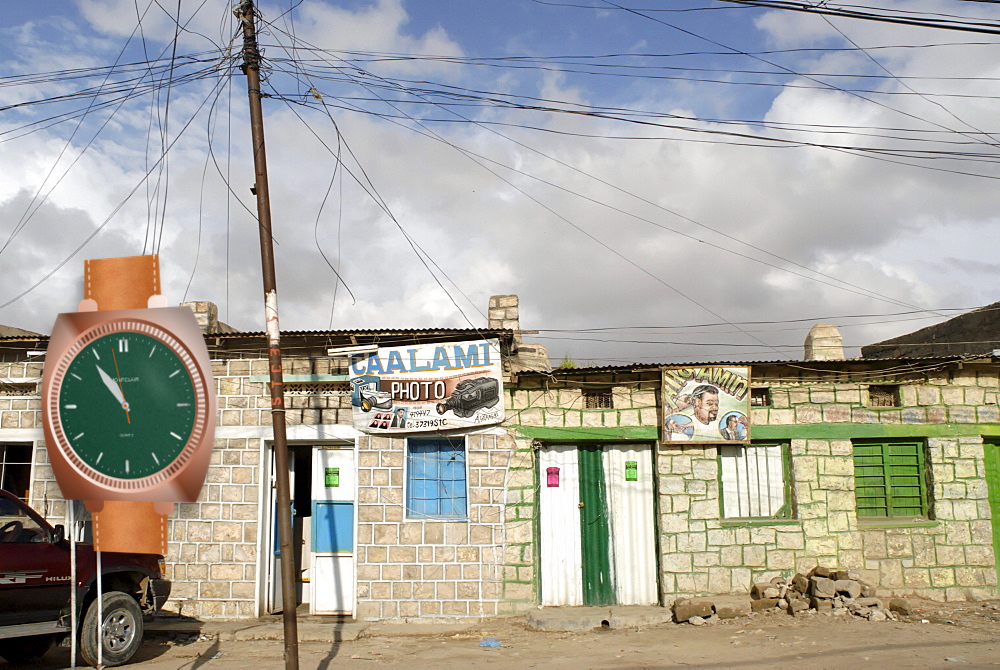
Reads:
{"hour": 10, "minute": 53, "second": 58}
